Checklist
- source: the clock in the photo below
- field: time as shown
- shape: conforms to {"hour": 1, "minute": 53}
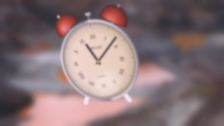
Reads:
{"hour": 11, "minute": 8}
